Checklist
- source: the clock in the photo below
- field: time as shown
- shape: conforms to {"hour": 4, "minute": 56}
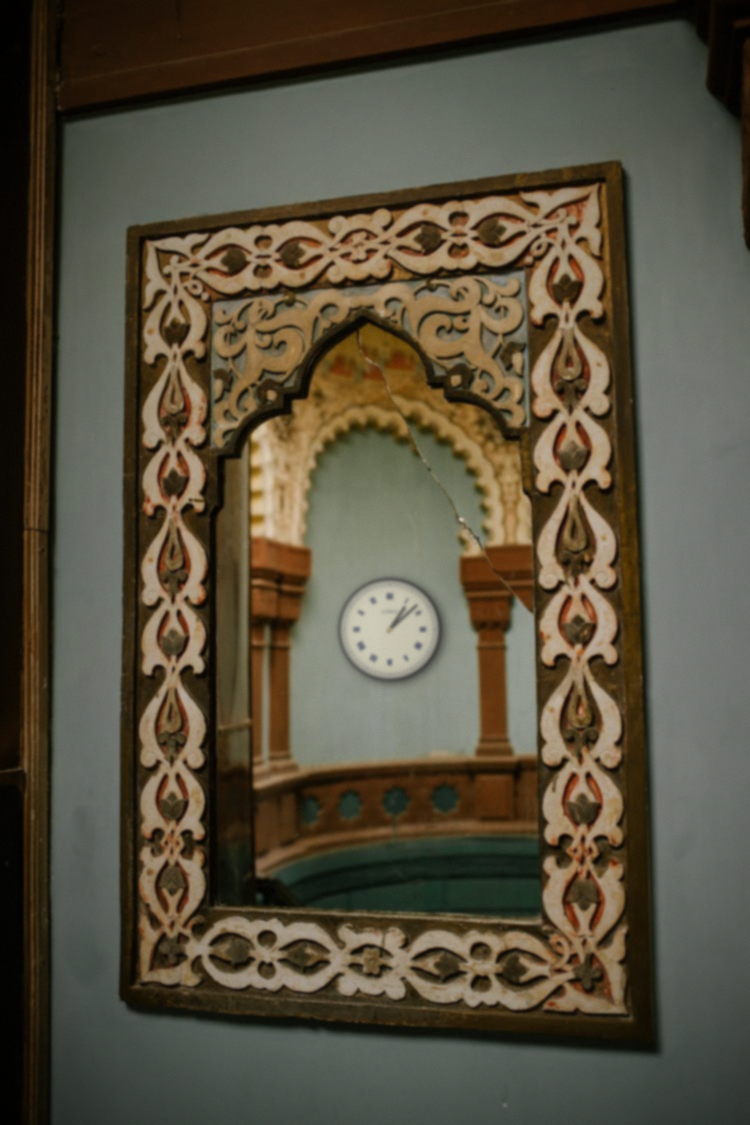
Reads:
{"hour": 1, "minute": 8}
